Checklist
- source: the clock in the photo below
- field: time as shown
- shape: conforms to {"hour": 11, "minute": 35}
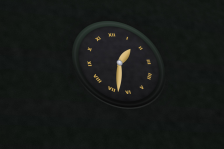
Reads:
{"hour": 1, "minute": 33}
